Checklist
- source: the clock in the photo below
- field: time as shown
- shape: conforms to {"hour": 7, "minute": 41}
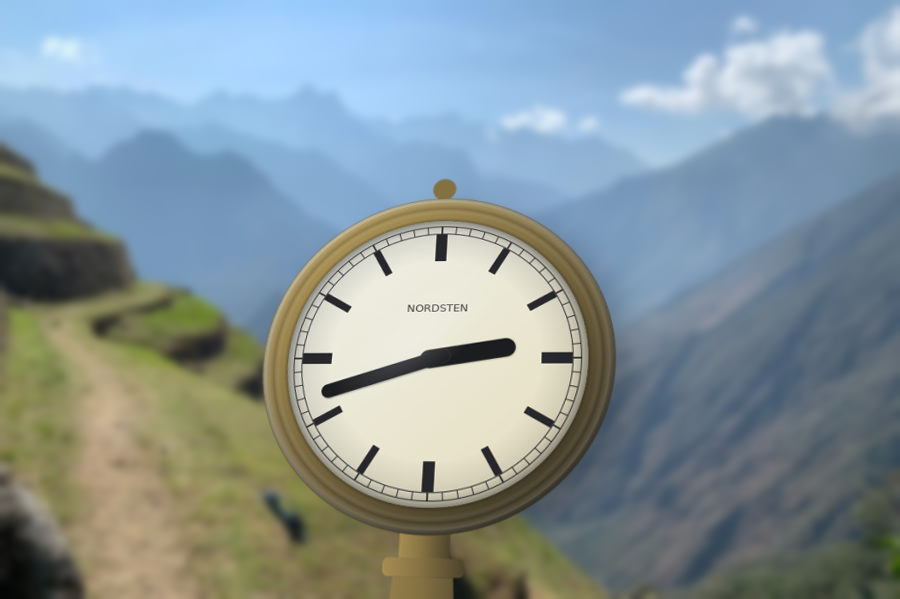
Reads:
{"hour": 2, "minute": 42}
